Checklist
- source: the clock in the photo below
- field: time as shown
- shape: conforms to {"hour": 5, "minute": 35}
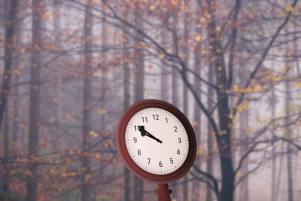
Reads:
{"hour": 9, "minute": 51}
